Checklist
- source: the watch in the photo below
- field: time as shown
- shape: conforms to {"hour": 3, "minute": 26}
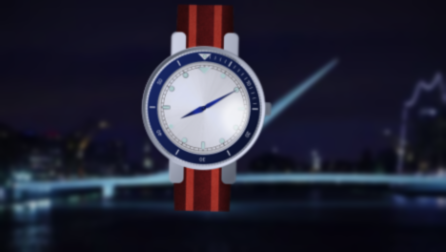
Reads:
{"hour": 8, "minute": 10}
